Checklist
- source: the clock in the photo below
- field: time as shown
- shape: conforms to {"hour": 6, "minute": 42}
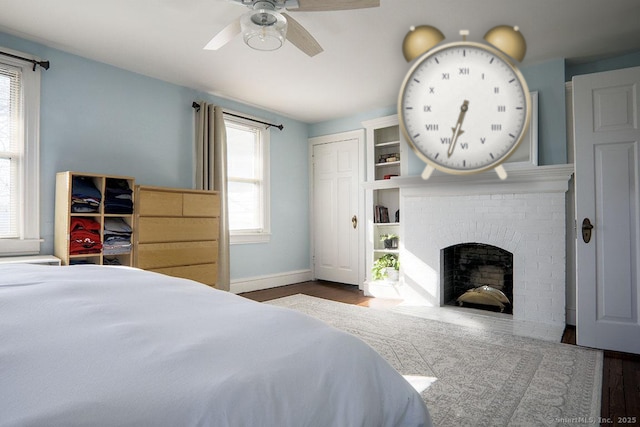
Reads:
{"hour": 6, "minute": 33}
